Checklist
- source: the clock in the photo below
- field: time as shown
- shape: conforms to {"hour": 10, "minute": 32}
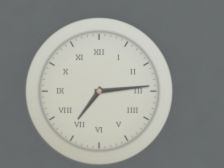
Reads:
{"hour": 7, "minute": 14}
